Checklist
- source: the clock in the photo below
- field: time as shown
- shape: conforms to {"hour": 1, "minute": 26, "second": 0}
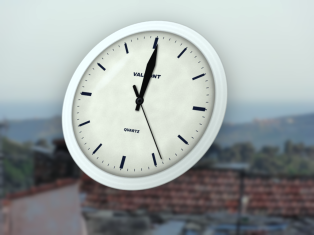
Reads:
{"hour": 12, "minute": 0, "second": 24}
